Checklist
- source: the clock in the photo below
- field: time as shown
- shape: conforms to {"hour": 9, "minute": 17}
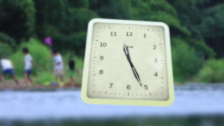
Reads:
{"hour": 11, "minute": 26}
